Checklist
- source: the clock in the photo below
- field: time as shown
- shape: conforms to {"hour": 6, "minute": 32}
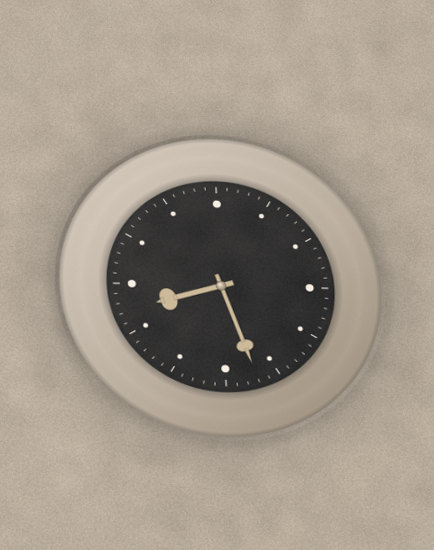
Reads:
{"hour": 8, "minute": 27}
